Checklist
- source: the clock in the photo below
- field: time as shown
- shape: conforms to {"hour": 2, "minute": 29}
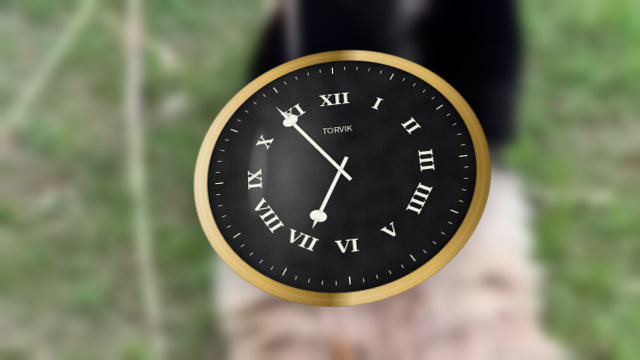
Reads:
{"hour": 6, "minute": 54}
